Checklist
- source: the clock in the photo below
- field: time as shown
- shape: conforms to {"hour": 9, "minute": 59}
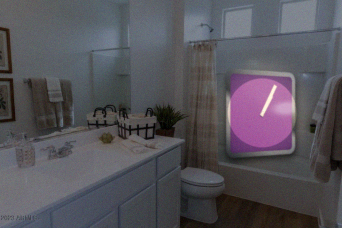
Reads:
{"hour": 1, "minute": 5}
